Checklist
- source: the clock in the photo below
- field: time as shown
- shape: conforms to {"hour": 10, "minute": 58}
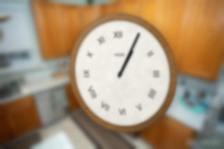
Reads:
{"hour": 1, "minute": 5}
